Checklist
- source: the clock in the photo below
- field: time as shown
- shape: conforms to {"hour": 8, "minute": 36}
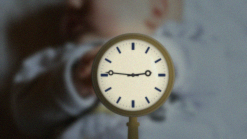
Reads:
{"hour": 2, "minute": 46}
